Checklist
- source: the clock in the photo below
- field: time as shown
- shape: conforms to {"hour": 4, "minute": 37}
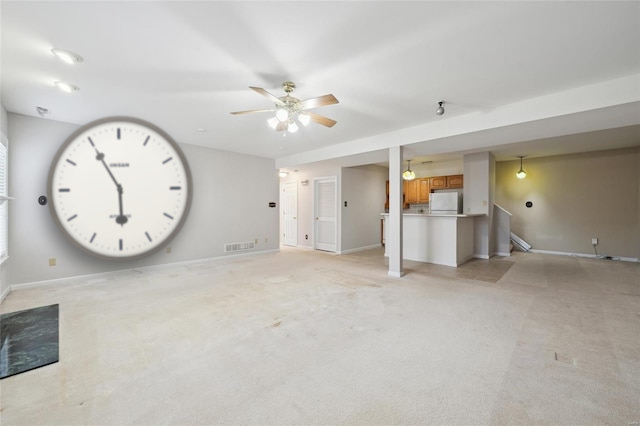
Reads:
{"hour": 5, "minute": 55}
